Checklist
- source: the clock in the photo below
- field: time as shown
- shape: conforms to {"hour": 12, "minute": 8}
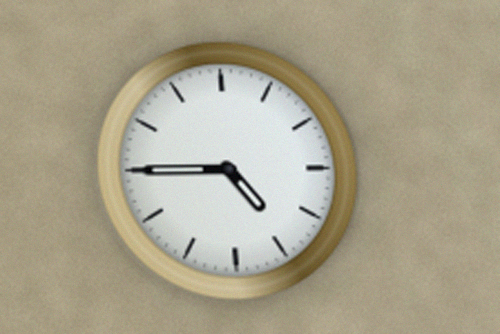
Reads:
{"hour": 4, "minute": 45}
